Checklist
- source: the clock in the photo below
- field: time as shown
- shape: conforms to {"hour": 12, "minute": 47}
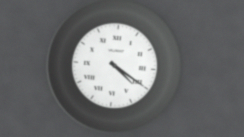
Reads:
{"hour": 4, "minute": 20}
